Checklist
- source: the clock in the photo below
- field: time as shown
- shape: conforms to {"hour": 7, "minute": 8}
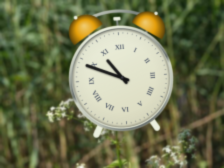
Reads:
{"hour": 10, "minute": 49}
